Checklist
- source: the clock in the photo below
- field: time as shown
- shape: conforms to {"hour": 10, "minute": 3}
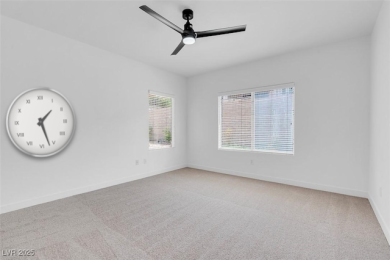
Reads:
{"hour": 1, "minute": 27}
